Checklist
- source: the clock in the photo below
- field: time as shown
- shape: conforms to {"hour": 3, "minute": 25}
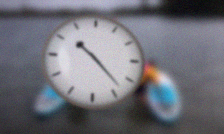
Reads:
{"hour": 10, "minute": 23}
